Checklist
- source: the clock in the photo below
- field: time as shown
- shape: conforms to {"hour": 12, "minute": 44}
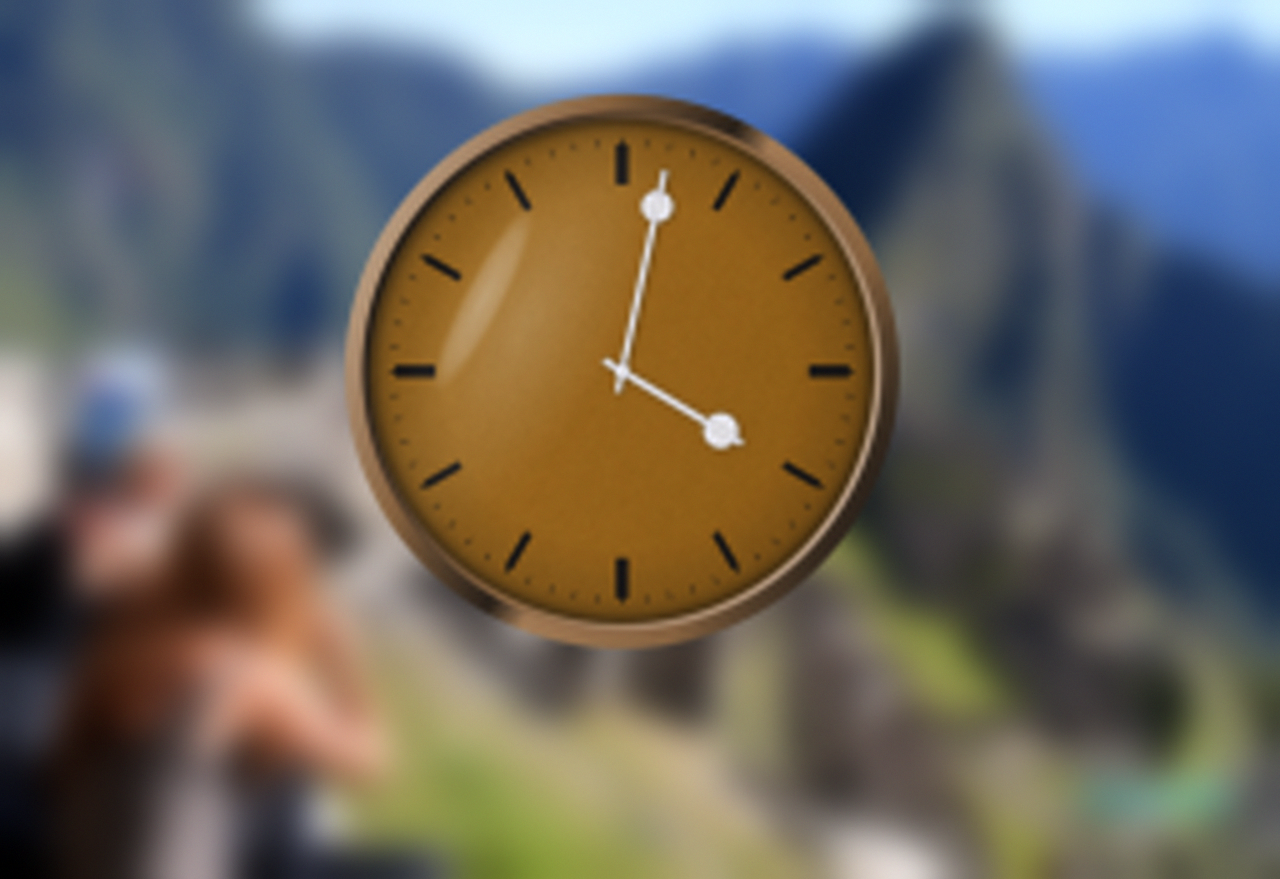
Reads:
{"hour": 4, "minute": 2}
